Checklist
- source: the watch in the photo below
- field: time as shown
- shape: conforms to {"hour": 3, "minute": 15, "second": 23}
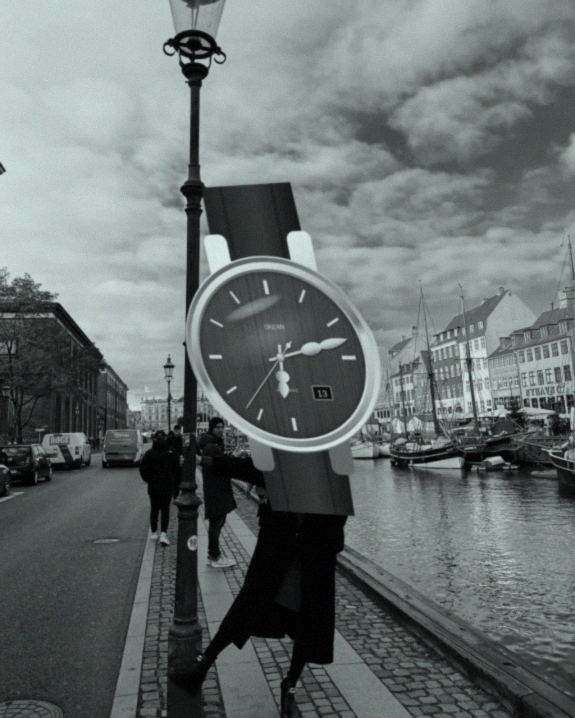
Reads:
{"hour": 6, "minute": 12, "second": 37}
